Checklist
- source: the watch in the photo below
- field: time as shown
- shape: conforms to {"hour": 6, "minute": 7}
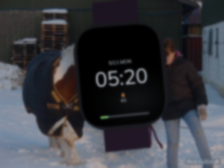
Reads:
{"hour": 5, "minute": 20}
